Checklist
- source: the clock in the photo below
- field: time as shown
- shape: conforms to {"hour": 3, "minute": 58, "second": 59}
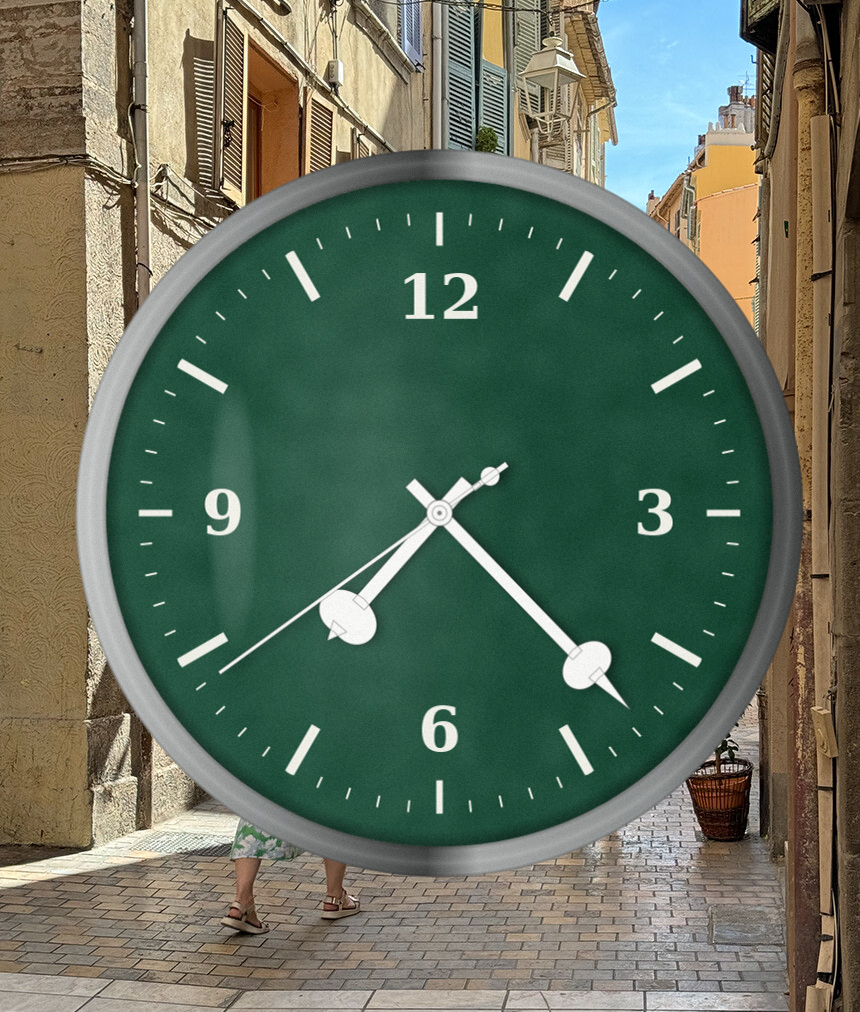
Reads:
{"hour": 7, "minute": 22, "second": 39}
